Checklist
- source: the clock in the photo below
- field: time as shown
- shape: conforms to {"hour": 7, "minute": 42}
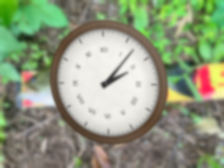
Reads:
{"hour": 2, "minute": 7}
